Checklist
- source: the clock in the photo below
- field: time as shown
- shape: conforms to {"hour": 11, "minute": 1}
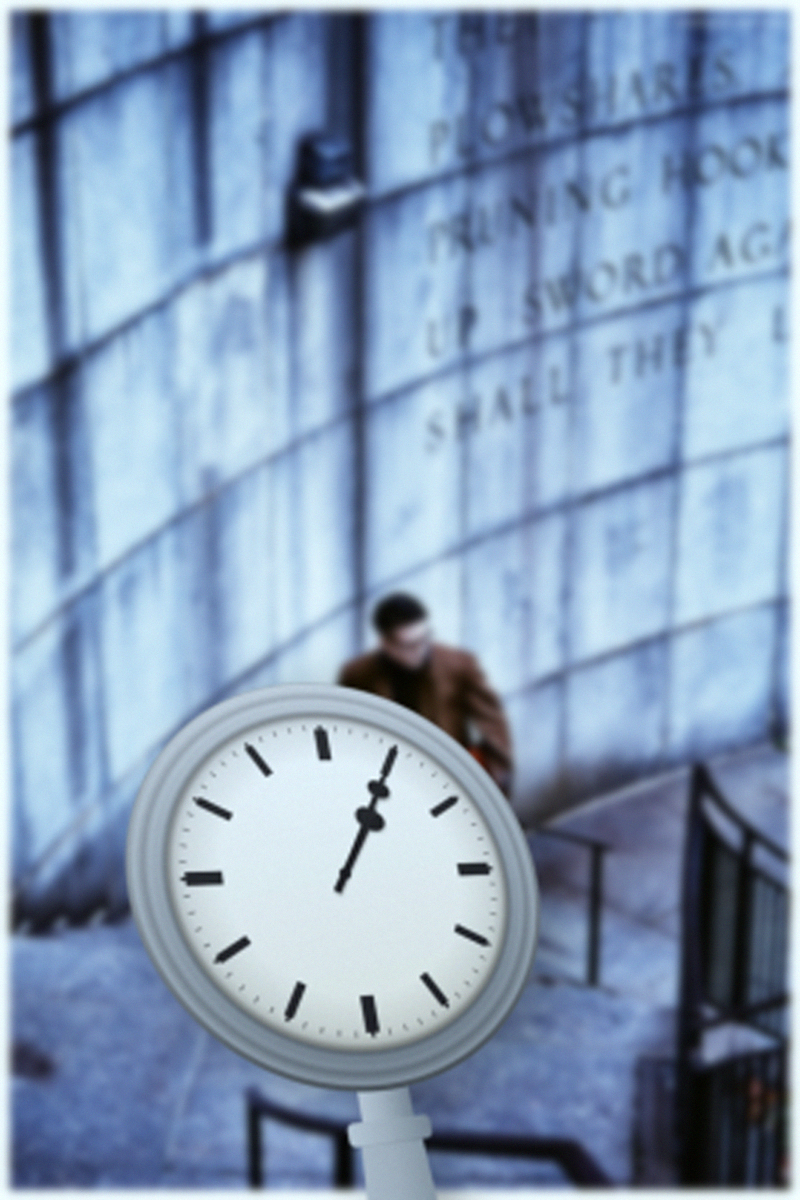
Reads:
{"hour": 1, "minute": 5}
